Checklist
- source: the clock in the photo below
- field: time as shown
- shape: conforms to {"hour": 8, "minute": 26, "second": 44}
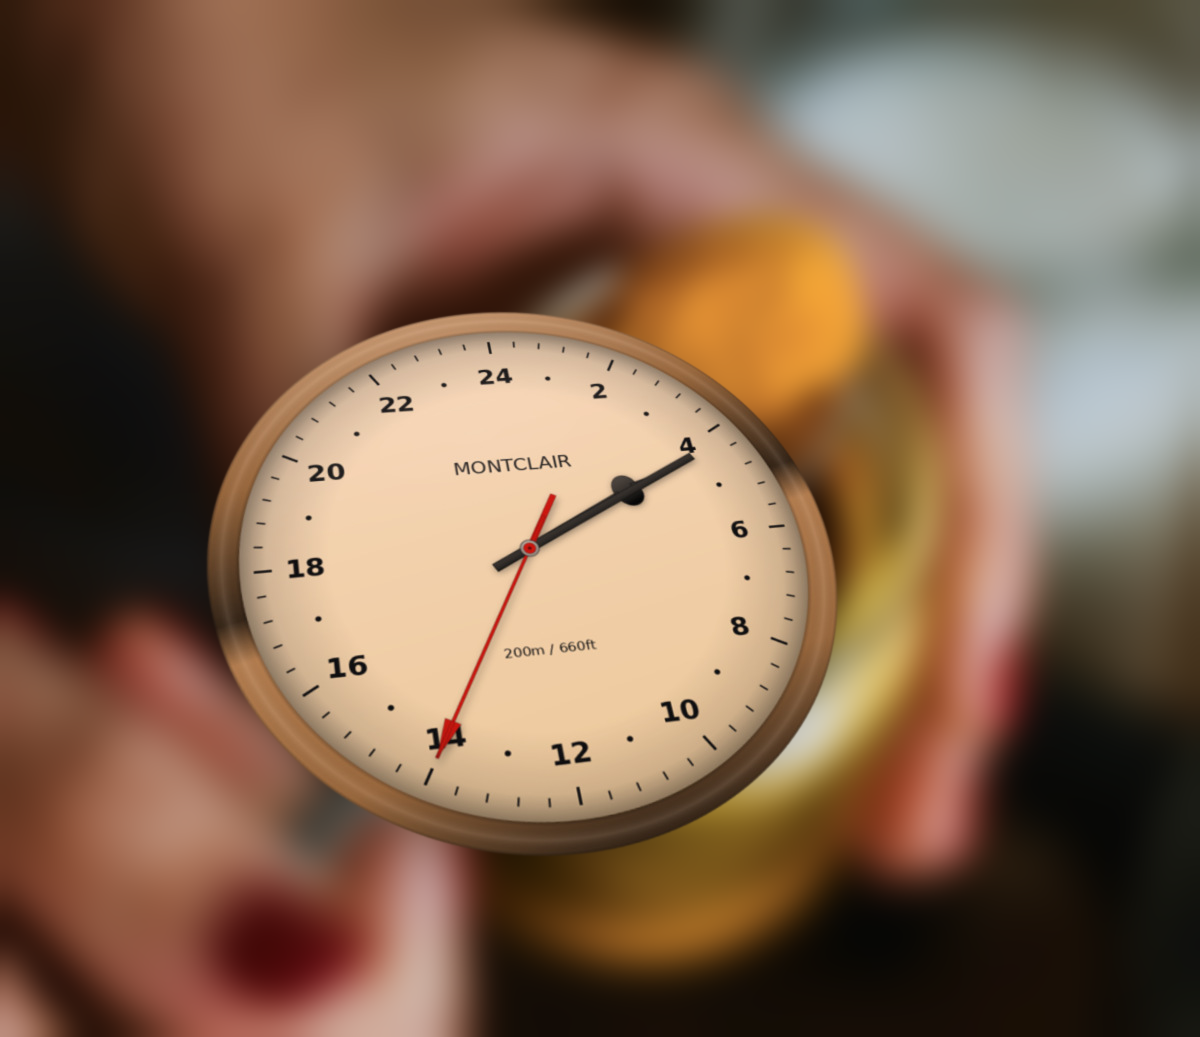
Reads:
{"hour": 4, "minute": 10, "second": 35}
